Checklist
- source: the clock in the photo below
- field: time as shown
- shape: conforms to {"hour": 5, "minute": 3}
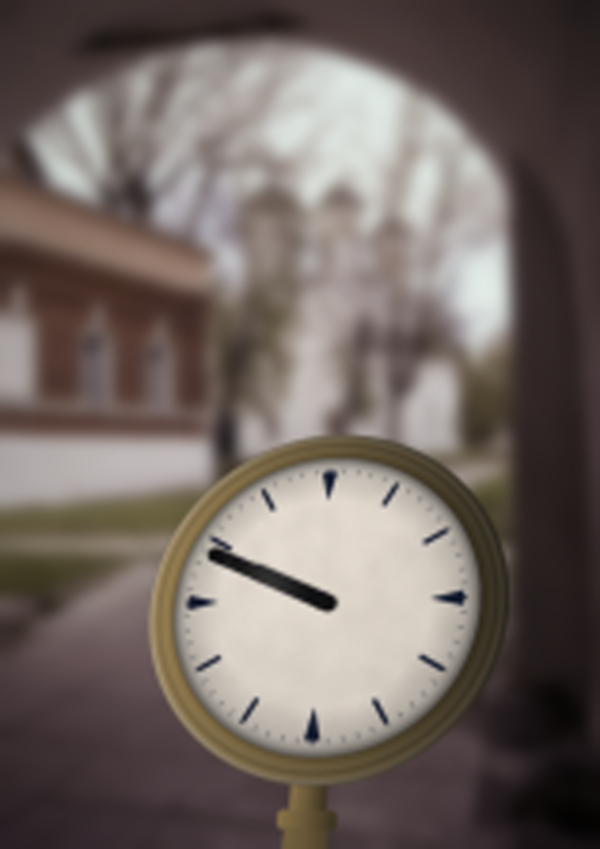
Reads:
{"hour": 9, "minute": 49}
